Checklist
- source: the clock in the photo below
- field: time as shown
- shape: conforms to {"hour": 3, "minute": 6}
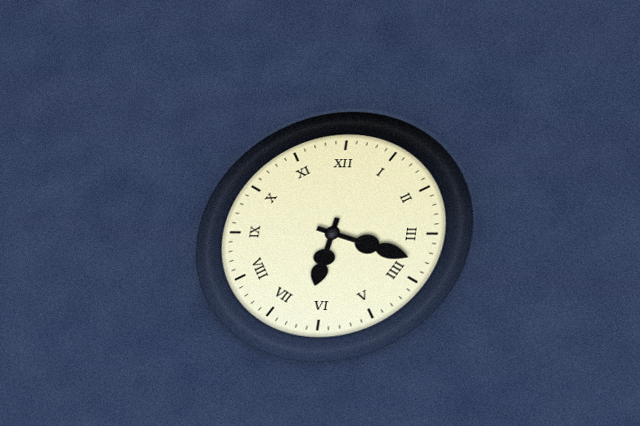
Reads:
{"hour": 6, "minute": 18}
